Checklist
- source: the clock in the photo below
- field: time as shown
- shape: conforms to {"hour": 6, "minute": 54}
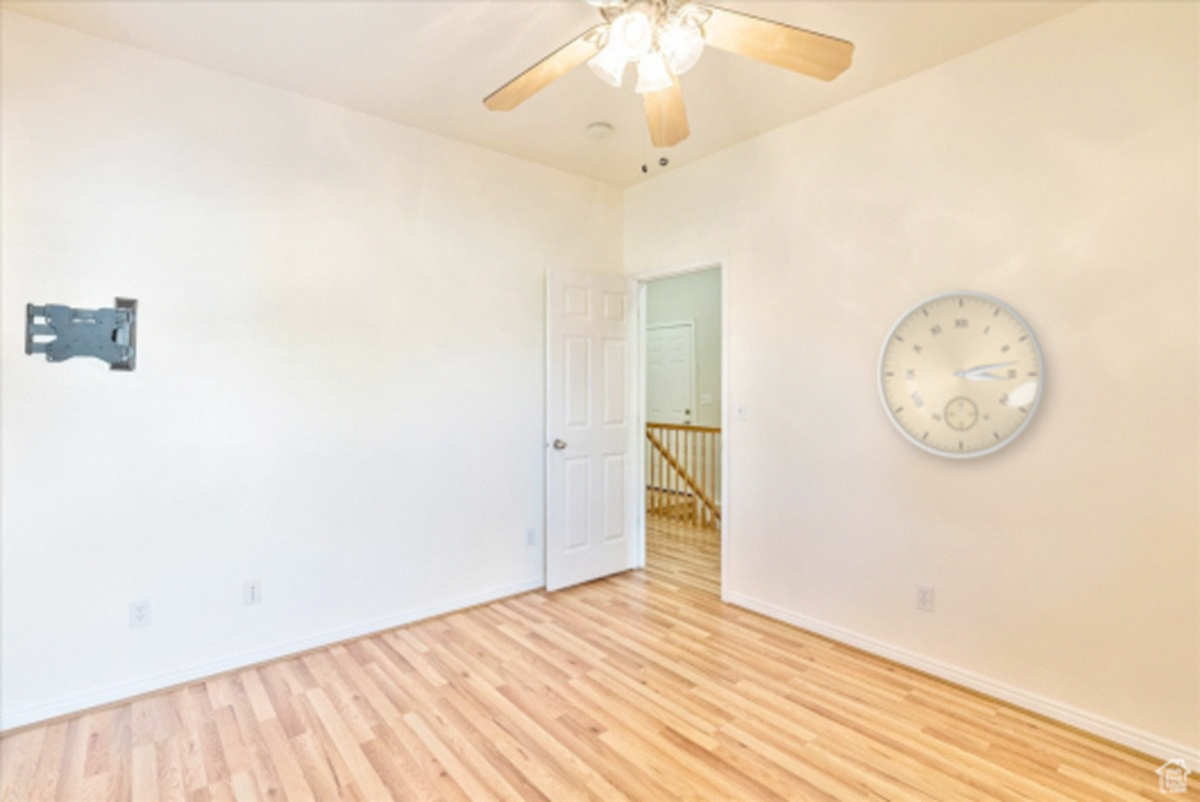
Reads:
{"hour": 3, "minute": 13}
